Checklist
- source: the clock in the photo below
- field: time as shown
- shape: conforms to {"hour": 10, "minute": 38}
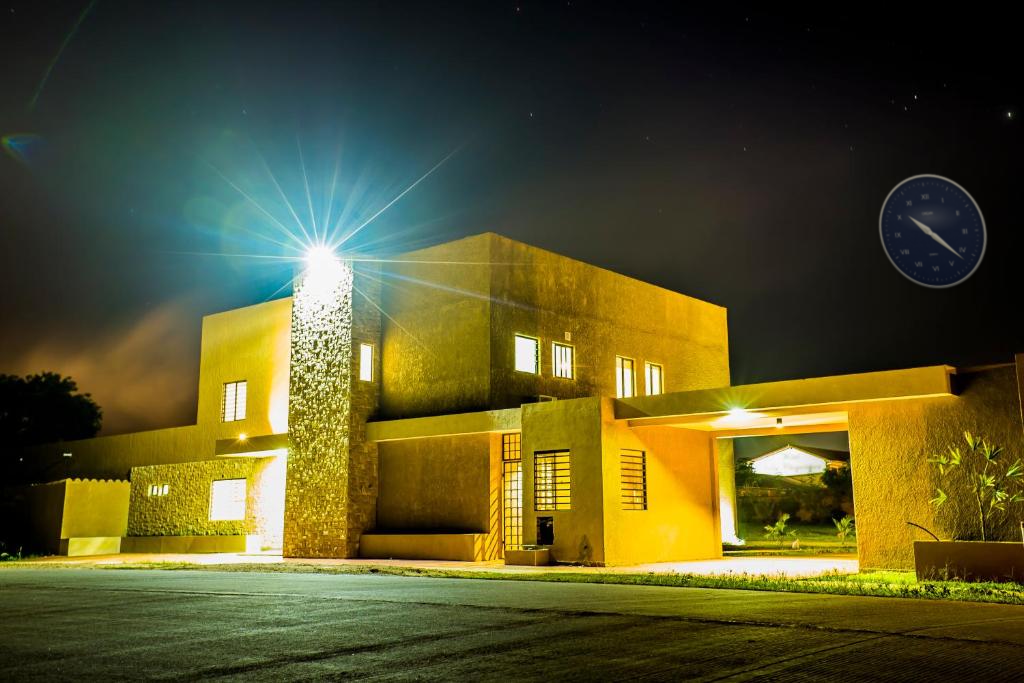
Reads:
{"hour": 10, "minute": 22}
